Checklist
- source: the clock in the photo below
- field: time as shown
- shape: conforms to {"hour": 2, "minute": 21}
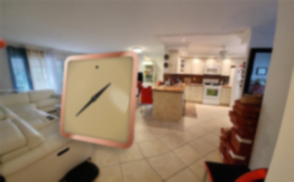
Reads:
{"hour": 1, "minute": 38}
